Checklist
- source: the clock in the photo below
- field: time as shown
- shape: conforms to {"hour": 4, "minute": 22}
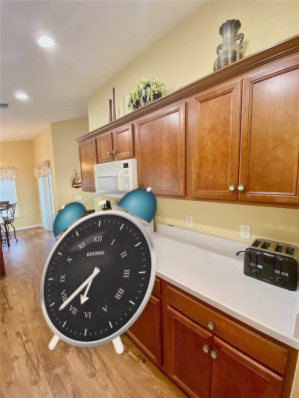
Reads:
{"hour": 6, "minute": 38}
